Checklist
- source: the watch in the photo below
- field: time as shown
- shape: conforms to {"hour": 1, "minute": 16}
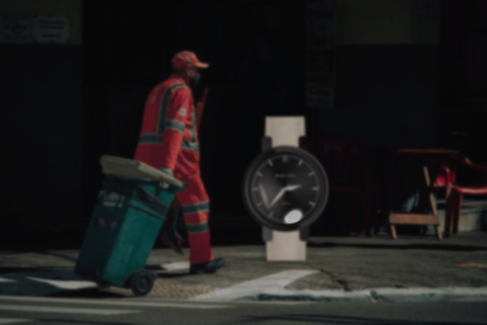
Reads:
{"hour": 2, "minute": 37}
